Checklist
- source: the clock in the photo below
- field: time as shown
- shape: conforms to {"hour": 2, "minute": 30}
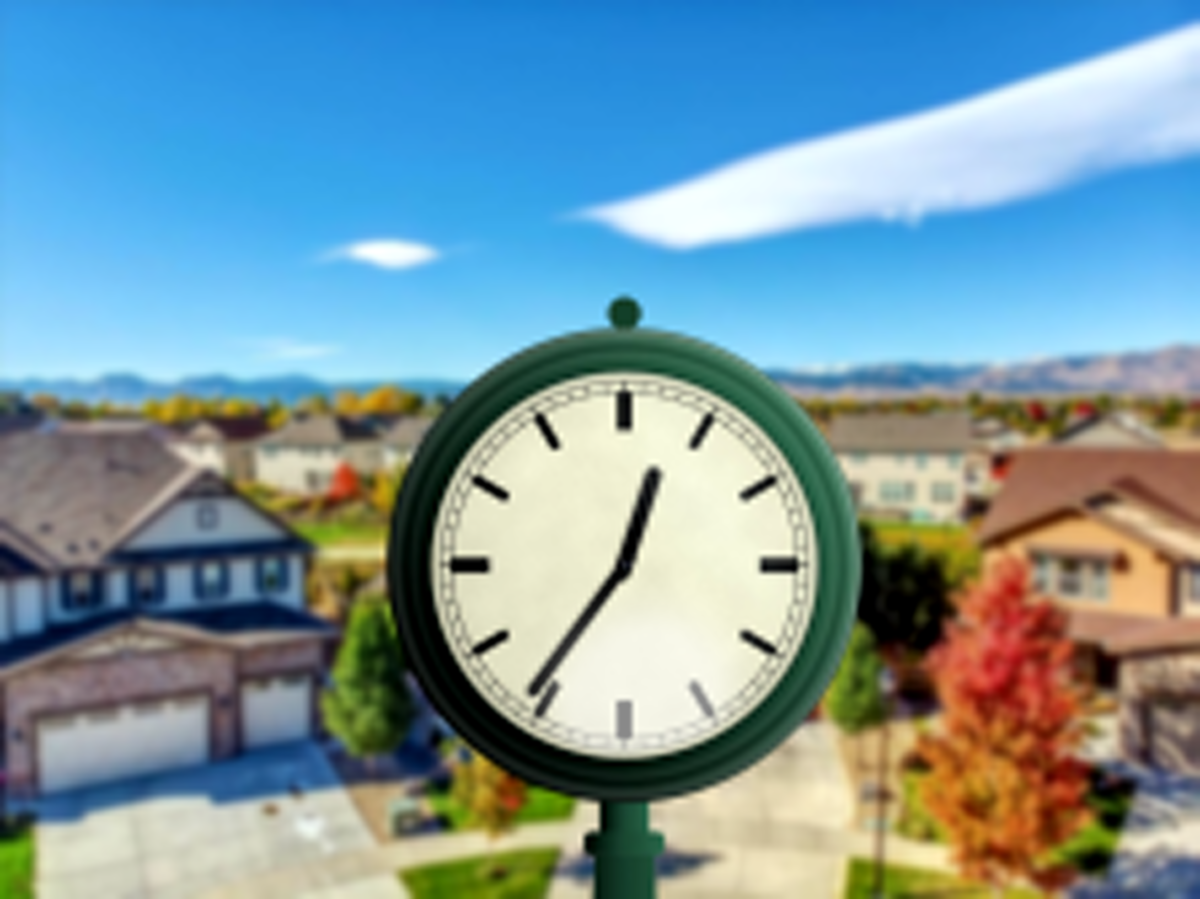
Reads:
{"hour": 12, "minute": 36}
